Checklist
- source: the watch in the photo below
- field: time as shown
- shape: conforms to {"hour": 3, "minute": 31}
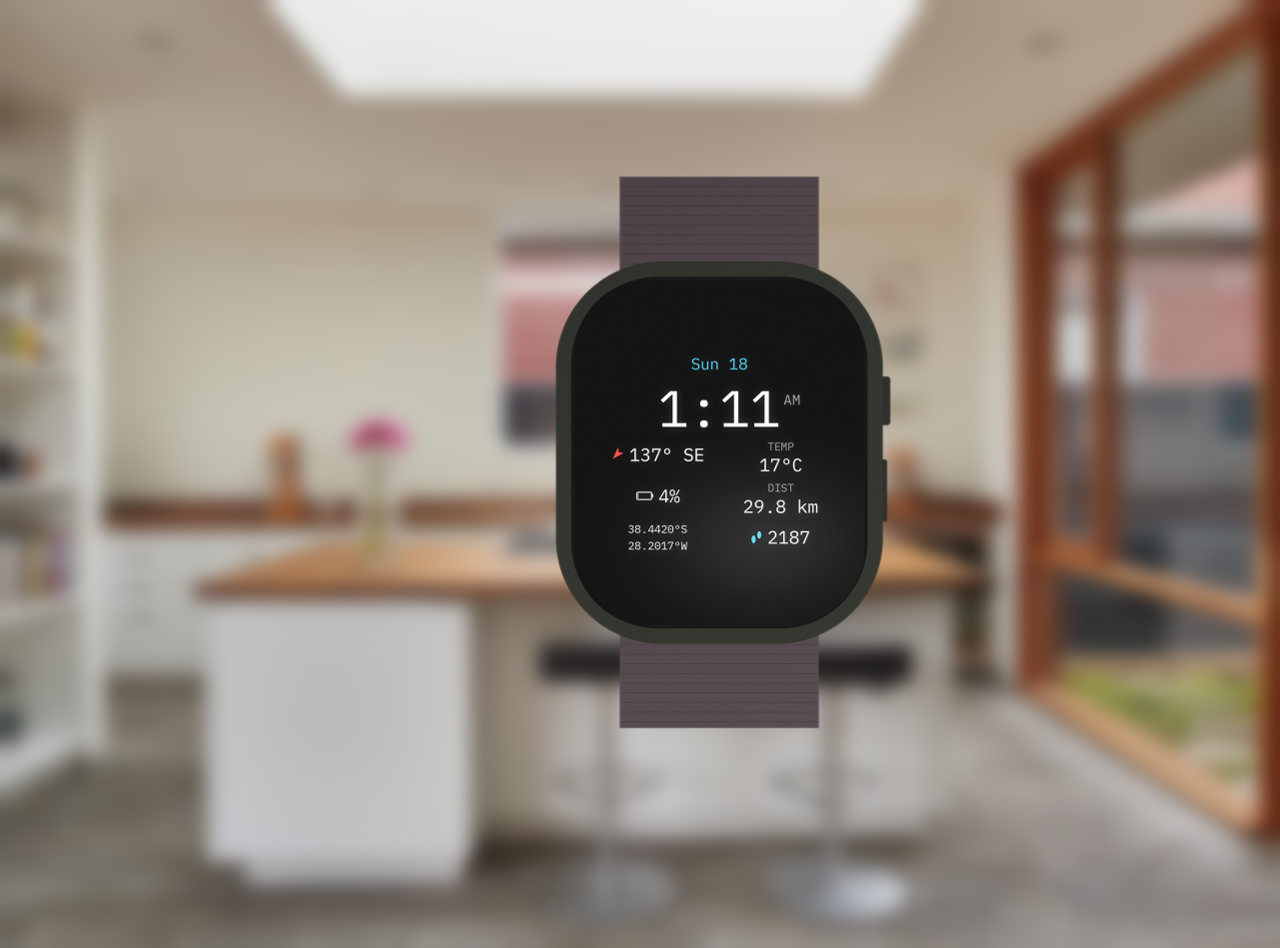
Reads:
{"hour": 1, "minute": 11}
